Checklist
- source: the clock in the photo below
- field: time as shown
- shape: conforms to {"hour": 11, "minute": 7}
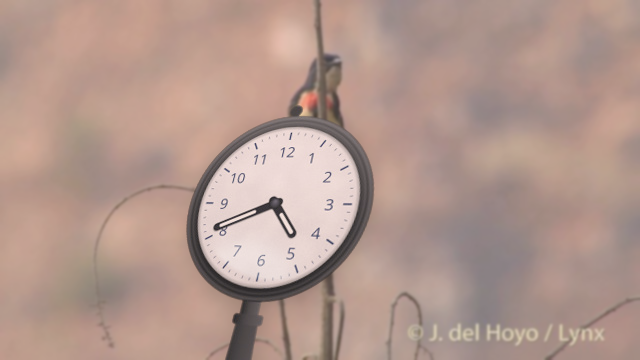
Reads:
{"hour": 4, "minute": 41}
